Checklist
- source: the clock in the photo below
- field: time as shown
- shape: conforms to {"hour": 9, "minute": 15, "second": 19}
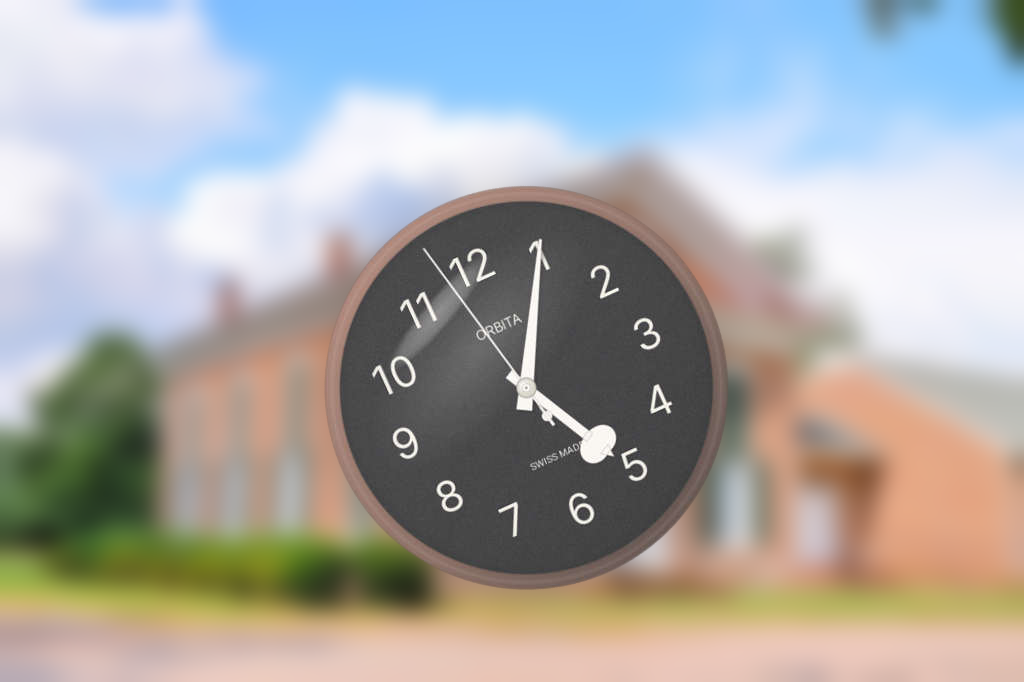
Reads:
{"hour": 5, "minute": 4, "second": 58}
